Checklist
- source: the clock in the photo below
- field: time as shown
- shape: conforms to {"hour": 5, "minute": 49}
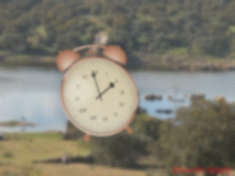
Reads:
{"hour": 1, "minute": 59}
